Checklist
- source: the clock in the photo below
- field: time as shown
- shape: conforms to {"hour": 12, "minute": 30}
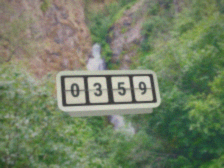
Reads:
{"hour": 3, "minute": 59}
